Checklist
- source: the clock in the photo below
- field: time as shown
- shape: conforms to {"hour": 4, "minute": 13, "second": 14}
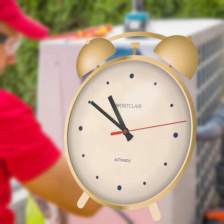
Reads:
{"hour": 10, "minute": 50, "second": 13}
